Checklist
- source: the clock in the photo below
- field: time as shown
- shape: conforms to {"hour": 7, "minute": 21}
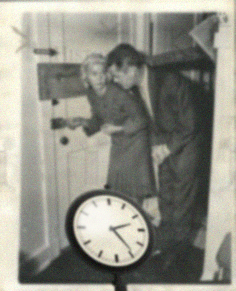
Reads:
{"hour": 2, "minute": 24}
